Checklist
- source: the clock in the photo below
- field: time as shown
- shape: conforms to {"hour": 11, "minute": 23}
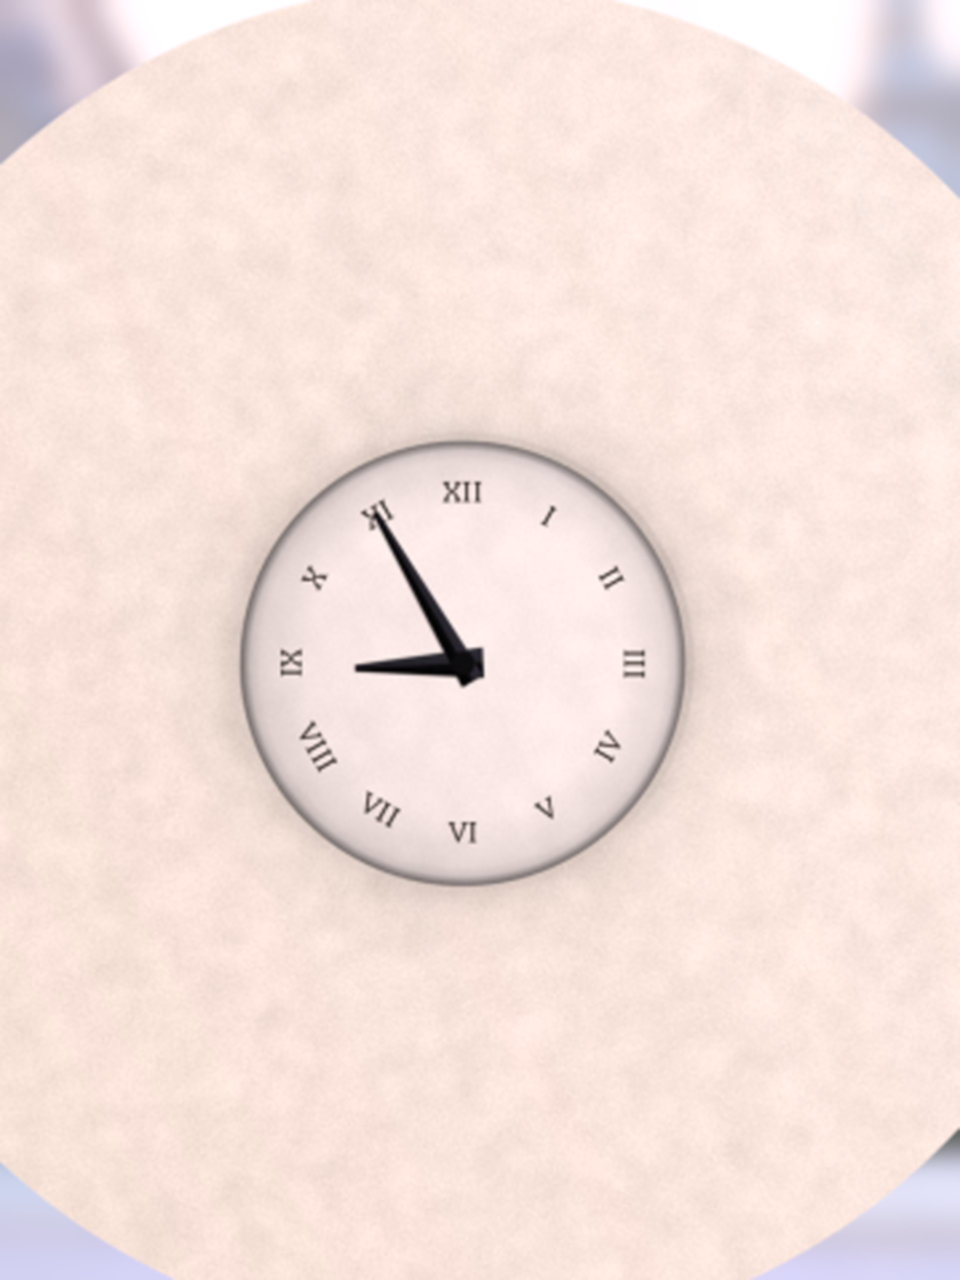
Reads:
{"hour": 8, "minute": 55}
